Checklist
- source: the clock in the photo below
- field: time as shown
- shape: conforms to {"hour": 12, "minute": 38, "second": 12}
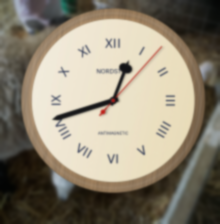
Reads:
{"hour": 12, "minute": 42, "second": 7}
